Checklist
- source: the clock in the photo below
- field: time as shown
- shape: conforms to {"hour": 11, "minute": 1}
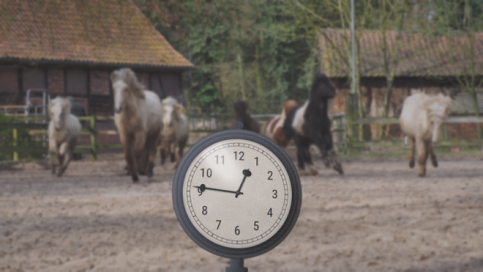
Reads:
{"hour": 12, "minute": 46}
